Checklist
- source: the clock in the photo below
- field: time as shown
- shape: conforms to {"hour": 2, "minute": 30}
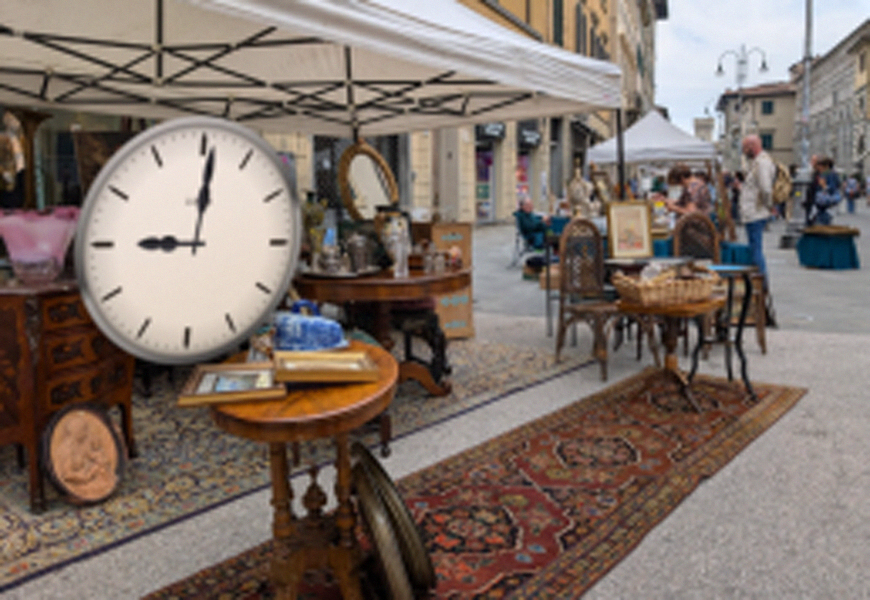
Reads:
{"hour": 9, "minute": 1}
